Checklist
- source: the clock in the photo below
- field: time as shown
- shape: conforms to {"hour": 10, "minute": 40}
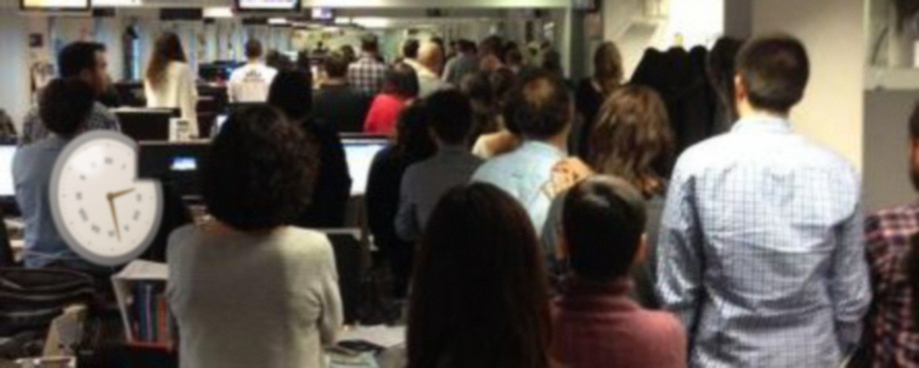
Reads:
{"hour": 2, "minute": 28}
